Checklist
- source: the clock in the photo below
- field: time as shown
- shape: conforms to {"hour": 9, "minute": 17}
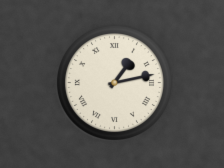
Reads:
{"hour": 1, "minute": 13}
